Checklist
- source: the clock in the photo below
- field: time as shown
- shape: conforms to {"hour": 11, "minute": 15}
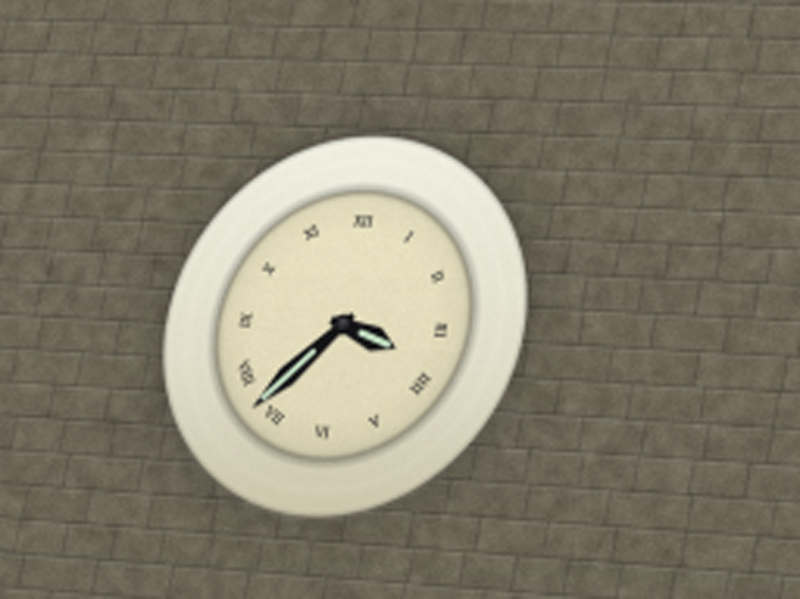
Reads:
{"hour": 3, "minute": 37}
